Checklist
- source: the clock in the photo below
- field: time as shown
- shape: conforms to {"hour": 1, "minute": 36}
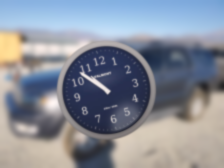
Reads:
{"hour": 10, "minute": 53}
